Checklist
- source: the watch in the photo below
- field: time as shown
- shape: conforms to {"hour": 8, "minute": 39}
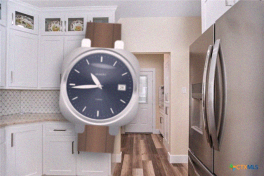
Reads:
{"hour": 10, "minute": 44}
